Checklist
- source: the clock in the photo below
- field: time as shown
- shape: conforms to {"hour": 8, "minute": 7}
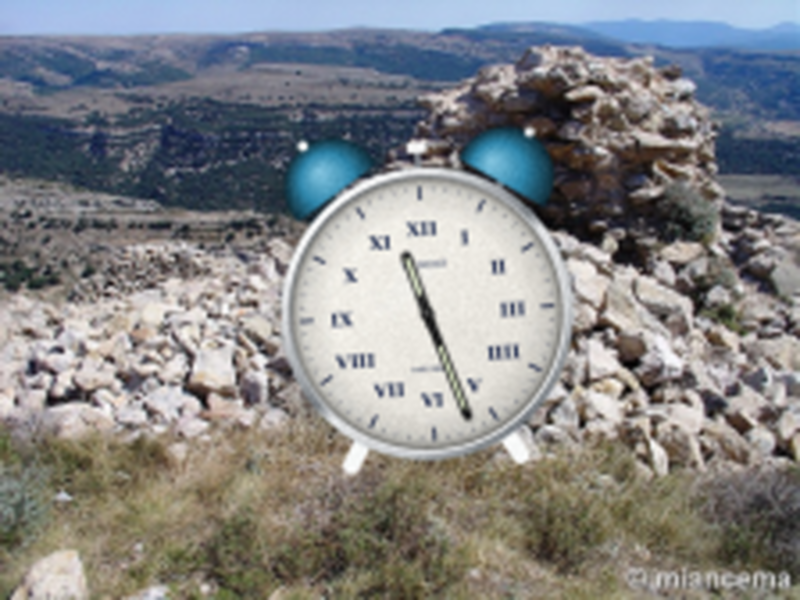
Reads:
{"hour": 11, "minute": 27}
